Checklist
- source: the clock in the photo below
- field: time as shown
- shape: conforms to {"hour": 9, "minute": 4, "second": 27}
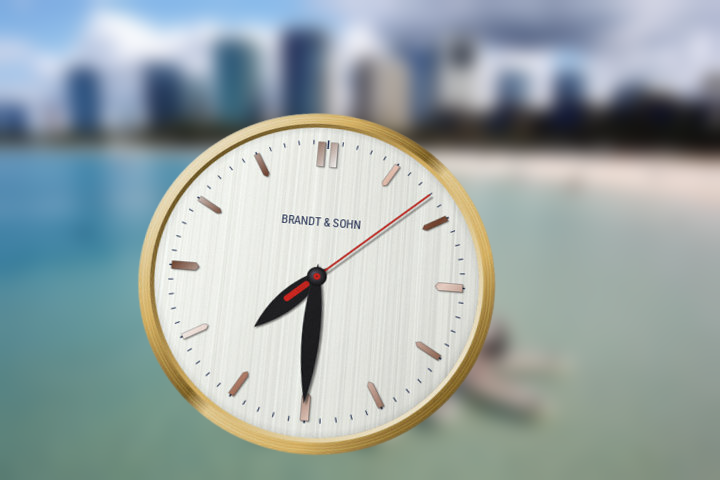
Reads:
{"hour": 7, "minute": 30, "second": 8}
